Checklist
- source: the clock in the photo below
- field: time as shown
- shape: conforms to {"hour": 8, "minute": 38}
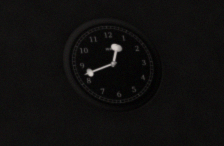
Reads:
{"hour": 12, "minute": 42}
